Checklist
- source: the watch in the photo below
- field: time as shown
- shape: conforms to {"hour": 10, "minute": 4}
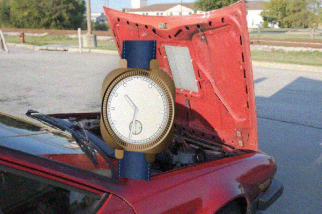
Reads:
{"hour": 10, "minute": 32}
